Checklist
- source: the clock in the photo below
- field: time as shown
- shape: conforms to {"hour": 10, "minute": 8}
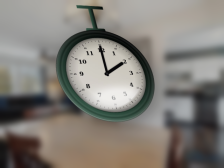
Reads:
{"hour": 2, "minute": 0}
